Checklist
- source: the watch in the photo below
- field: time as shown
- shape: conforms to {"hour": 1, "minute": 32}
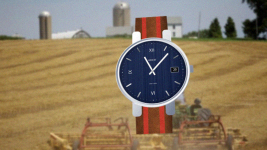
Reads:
{"hour": 11, "minute": 7}
